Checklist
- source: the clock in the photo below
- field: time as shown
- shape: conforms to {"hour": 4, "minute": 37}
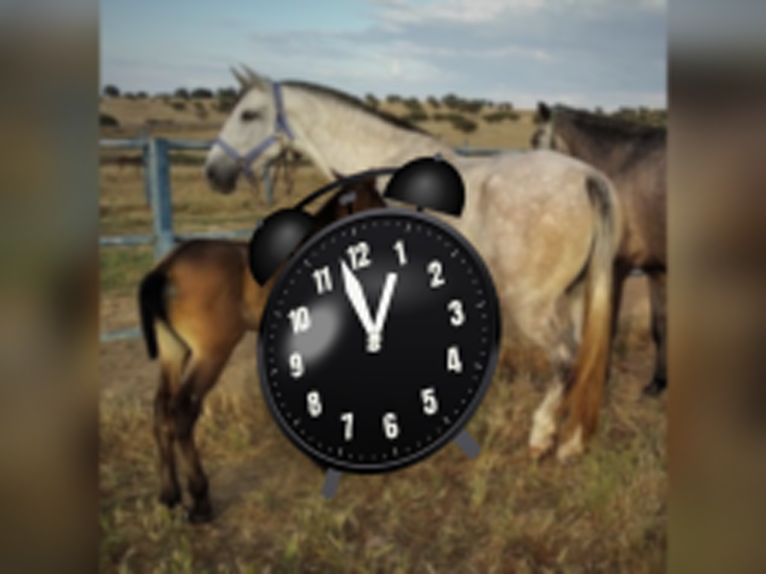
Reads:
{"hour": 12, "minute": 58}
